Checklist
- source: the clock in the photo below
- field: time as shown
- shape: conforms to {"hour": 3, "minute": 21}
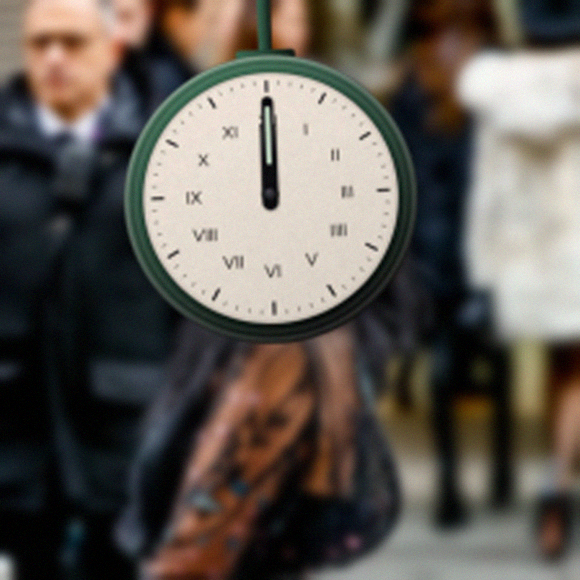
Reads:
{"hour": 12, "minute": 0}
